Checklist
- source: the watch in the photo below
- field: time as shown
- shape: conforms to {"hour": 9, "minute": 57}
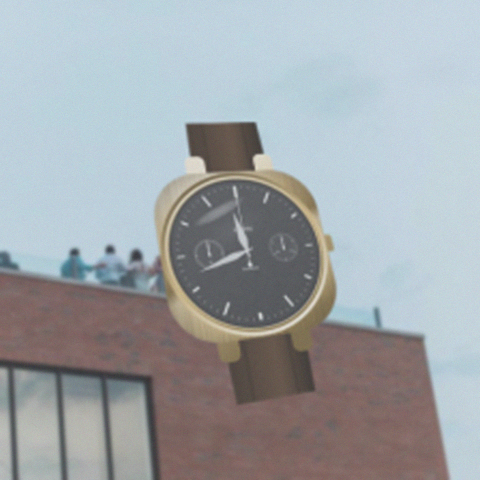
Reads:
{"hour": 11, "minute": 42}
